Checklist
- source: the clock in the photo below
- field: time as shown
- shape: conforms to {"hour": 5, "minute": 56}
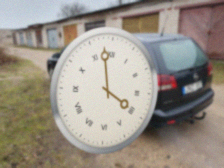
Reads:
{"hour": 3, "minute": 58}
